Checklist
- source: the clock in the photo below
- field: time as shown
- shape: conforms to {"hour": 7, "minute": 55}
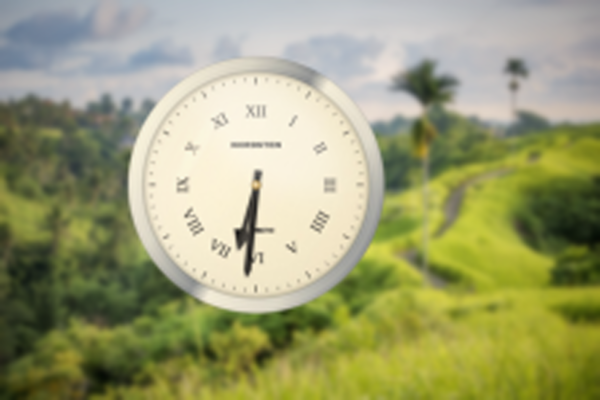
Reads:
{"hour": 6, "minute": 31}
